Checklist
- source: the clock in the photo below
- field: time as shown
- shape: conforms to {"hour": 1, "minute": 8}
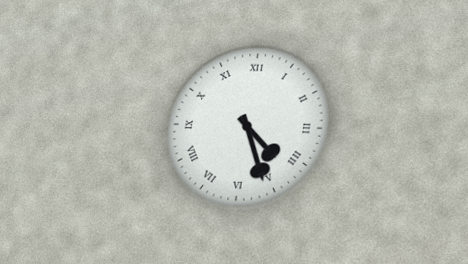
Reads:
{"hour": 4, "minute": 26}
